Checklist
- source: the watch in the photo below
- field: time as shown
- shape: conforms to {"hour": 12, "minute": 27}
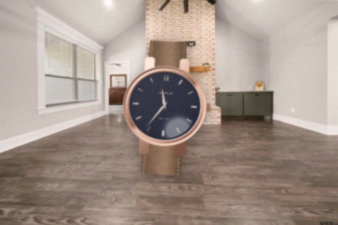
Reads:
{"hour": 11, "minute": 36}
